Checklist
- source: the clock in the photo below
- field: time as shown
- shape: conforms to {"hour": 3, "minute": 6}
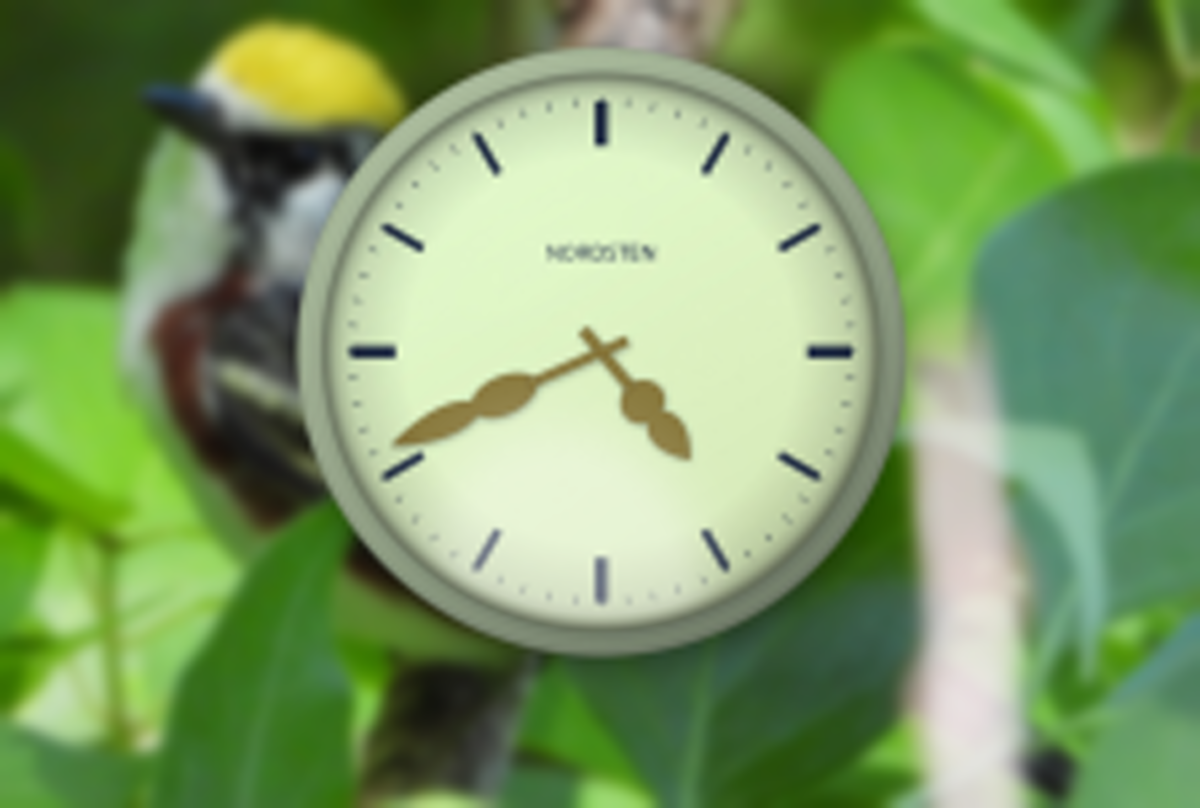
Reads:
{"hour": 4, "minute": 41}
